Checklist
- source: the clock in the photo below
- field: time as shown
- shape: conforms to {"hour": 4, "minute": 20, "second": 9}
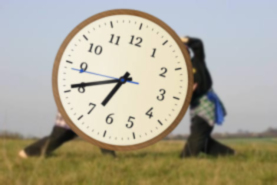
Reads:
{"hour": 6, "minute": 40, "second": 44}
